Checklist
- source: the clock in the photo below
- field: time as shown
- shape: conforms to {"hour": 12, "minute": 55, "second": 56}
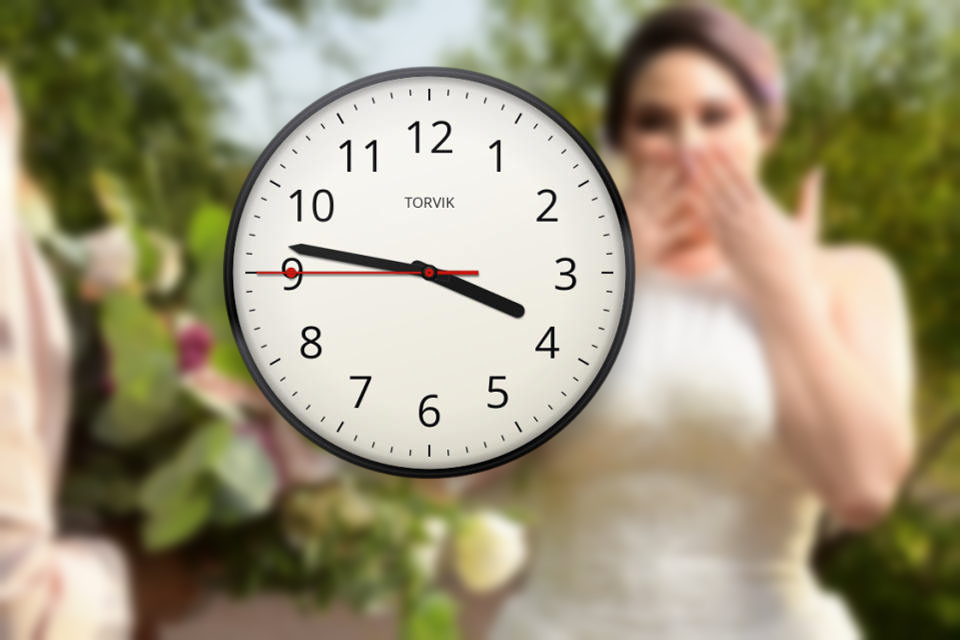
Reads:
{"hour": 3, "minute": 46, "second": 45}
